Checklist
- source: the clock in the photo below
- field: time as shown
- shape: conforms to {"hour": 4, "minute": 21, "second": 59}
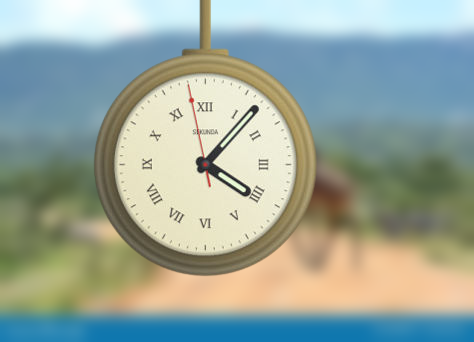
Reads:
{"hour": 4, "minute": 6, "second": 58}
